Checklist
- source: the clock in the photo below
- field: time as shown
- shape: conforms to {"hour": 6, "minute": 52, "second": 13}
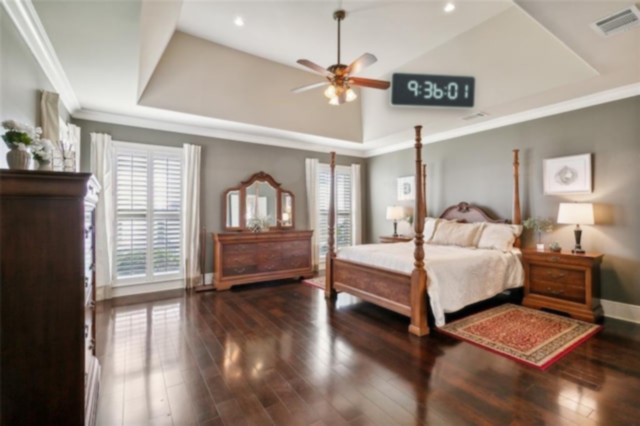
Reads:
{"hour": 9, "minute": 36, "second": 1}
